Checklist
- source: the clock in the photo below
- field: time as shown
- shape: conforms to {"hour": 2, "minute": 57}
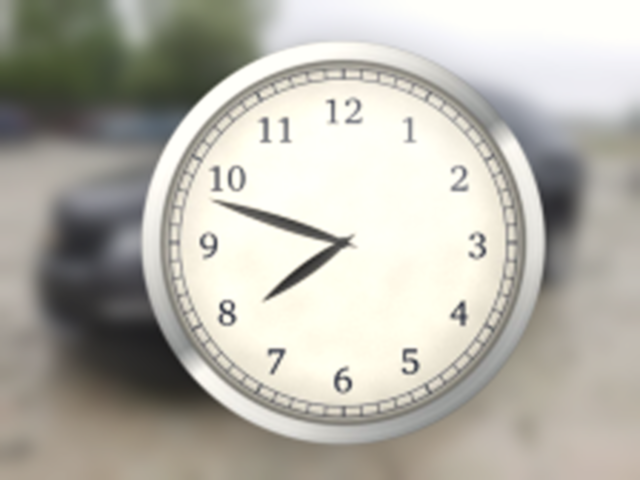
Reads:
{"hour": 7, "minute": 48}
